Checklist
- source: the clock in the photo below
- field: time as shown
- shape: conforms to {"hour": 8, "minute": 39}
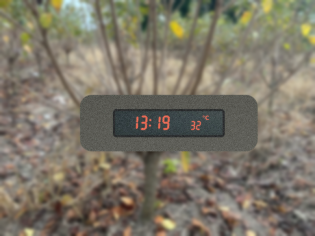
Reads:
{"hour": 13, "minute": 19}
